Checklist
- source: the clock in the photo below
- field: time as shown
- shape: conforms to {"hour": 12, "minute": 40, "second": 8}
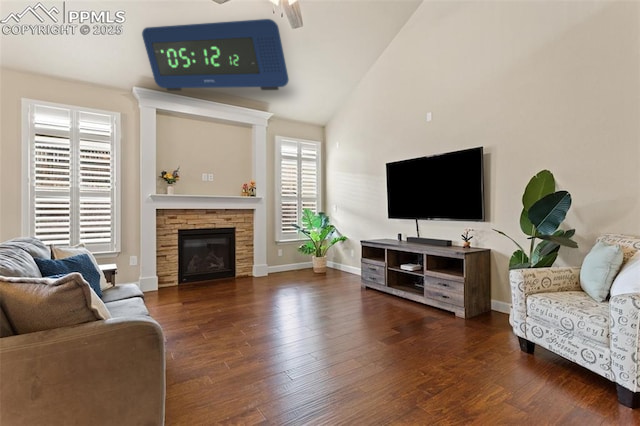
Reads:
{"hour": 5, "minute": 12, "second": 12}
